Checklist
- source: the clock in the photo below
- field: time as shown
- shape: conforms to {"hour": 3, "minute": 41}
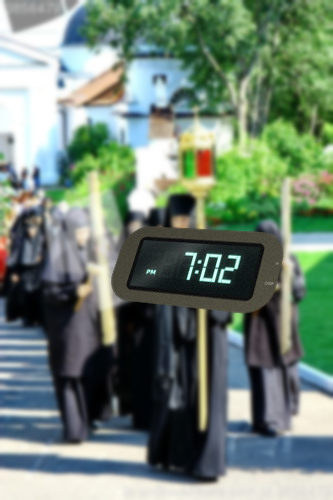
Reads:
{"hour": 7, "minute": 2}
